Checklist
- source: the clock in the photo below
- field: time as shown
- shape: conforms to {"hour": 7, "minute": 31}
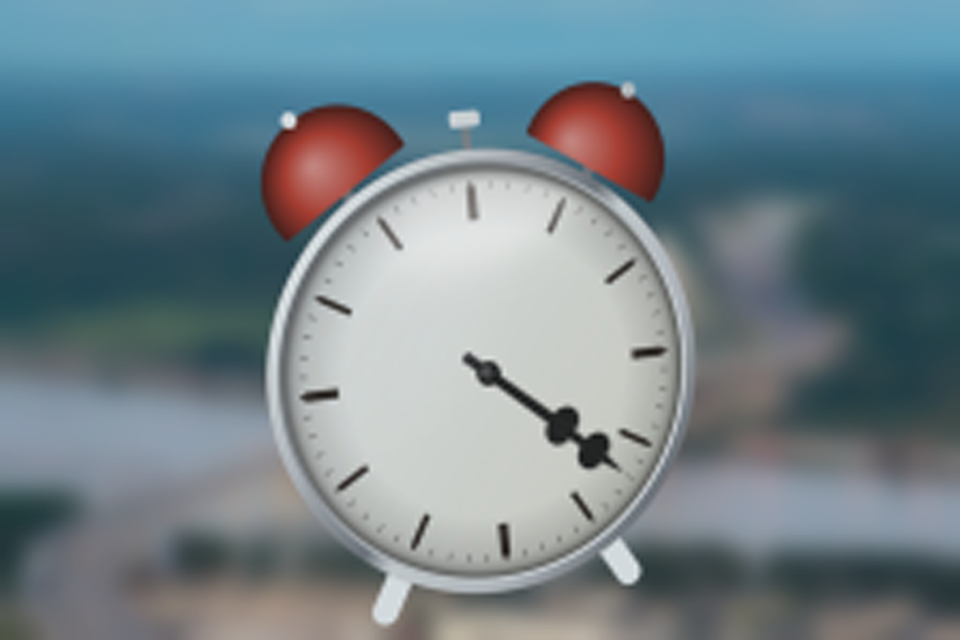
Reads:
{"hour": 4, "minute": 22}
